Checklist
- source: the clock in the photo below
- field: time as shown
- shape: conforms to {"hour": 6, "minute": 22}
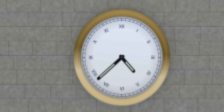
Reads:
{"hour": 4, "minute": 38}
